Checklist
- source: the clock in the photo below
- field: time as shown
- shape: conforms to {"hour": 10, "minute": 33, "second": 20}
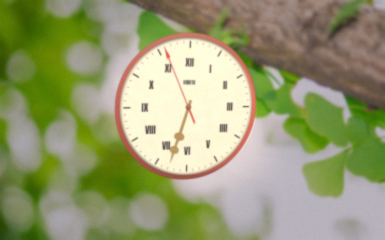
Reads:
{"hour": 6, "minute": 32, "second": 56}
